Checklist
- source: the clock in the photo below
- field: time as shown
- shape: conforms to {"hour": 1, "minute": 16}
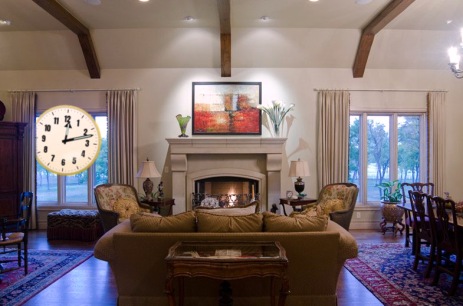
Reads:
{"hour": 12, "minute": 12}
